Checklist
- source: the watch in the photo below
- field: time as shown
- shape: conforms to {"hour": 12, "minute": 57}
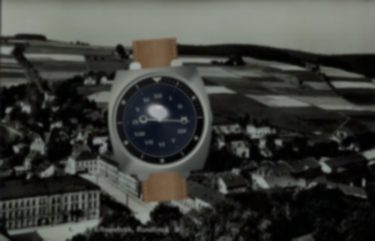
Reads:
{"hour": 9, "minute": 16}
